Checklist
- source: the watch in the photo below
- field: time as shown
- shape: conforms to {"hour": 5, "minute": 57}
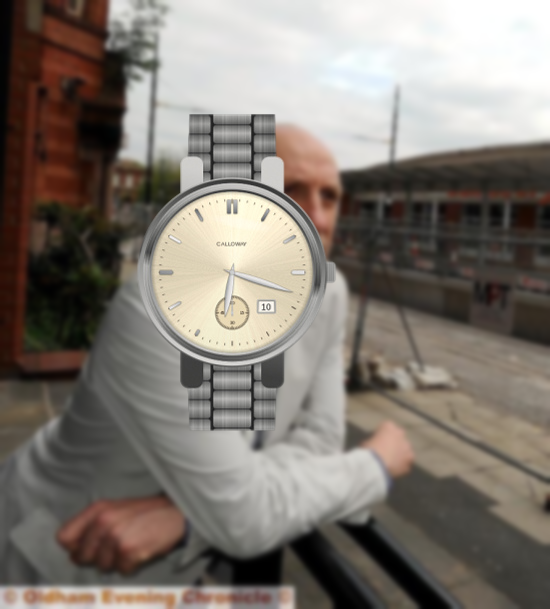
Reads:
{"hour": 6, "minute": 18}
